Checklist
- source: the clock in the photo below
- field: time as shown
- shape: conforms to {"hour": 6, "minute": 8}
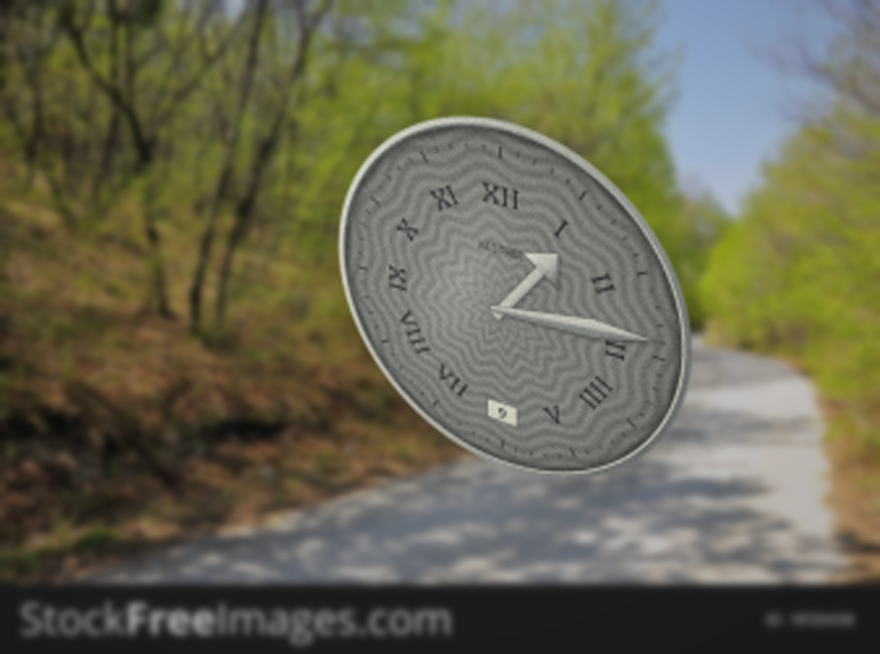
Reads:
{"hour": 1, "minute": 14}
